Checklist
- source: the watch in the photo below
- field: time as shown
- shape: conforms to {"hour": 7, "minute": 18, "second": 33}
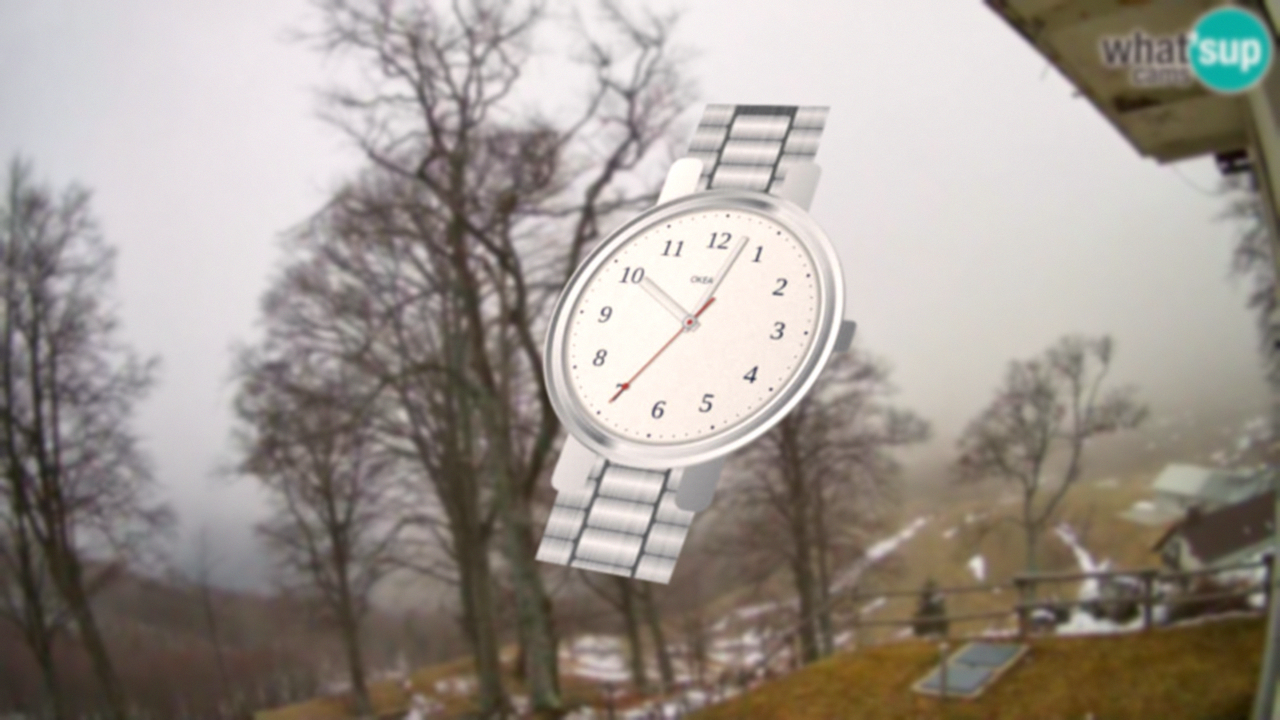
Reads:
{"hour": 10, "minute": 2, "second": 35}
